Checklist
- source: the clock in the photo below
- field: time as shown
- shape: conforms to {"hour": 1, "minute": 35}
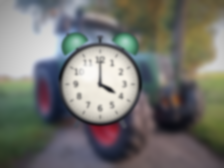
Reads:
{"hour": 4, "minute": 0}
